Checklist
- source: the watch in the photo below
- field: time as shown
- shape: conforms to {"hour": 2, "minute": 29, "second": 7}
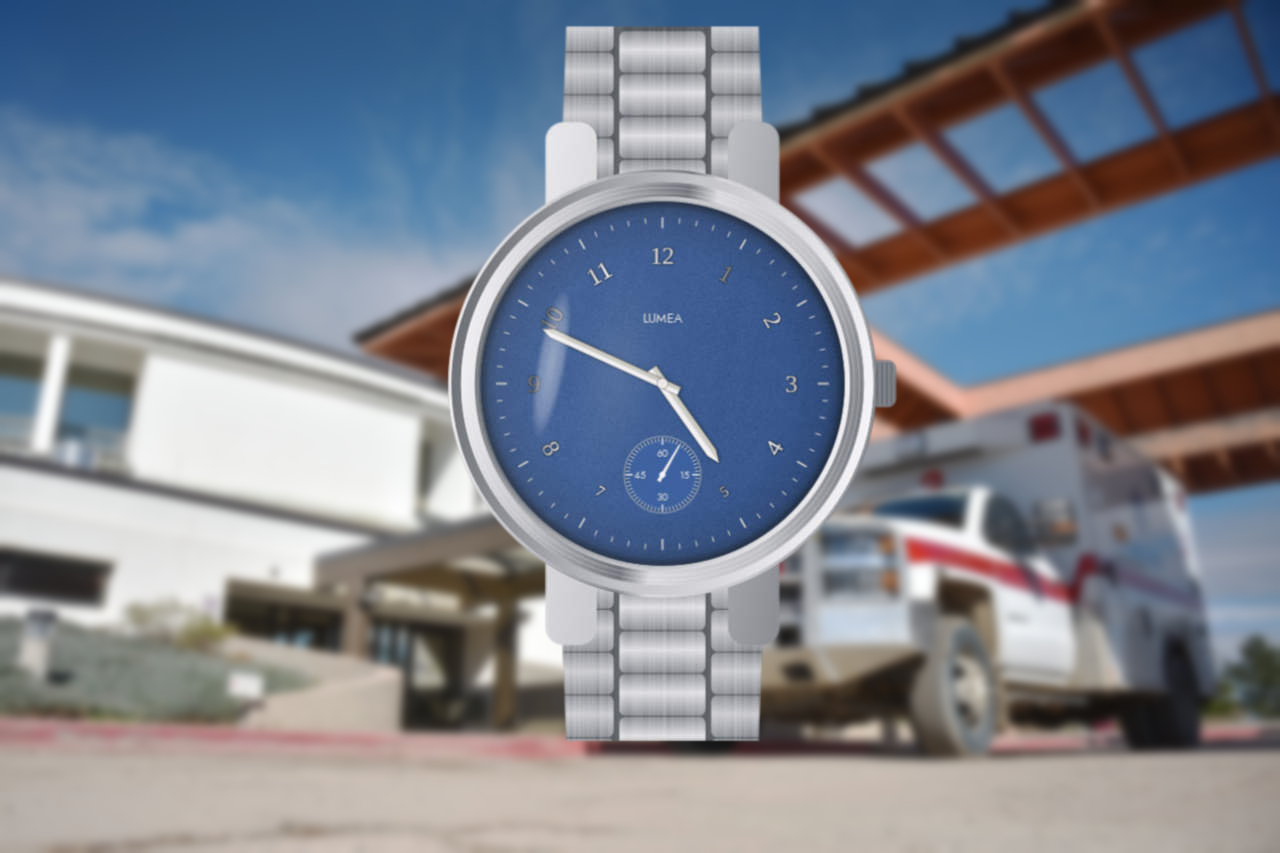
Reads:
{"hour": 4, "minute": 49, "second": 5}
